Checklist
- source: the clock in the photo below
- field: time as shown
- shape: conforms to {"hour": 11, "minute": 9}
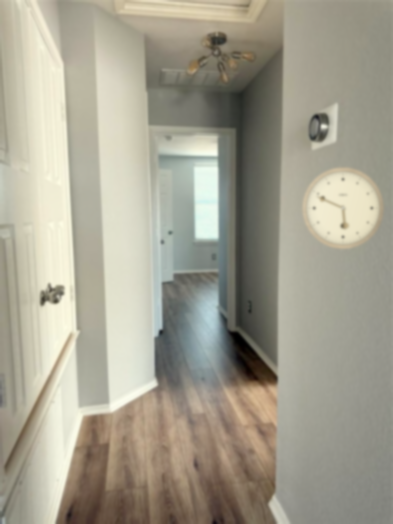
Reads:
{"hour": 5, "minute": 49}
